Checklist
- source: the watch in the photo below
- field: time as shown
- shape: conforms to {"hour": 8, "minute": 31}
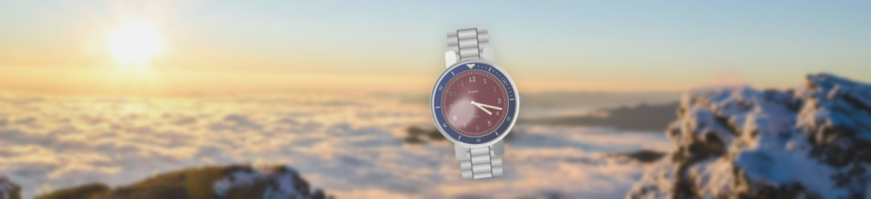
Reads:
{"hour": 4, "minute": 18}
